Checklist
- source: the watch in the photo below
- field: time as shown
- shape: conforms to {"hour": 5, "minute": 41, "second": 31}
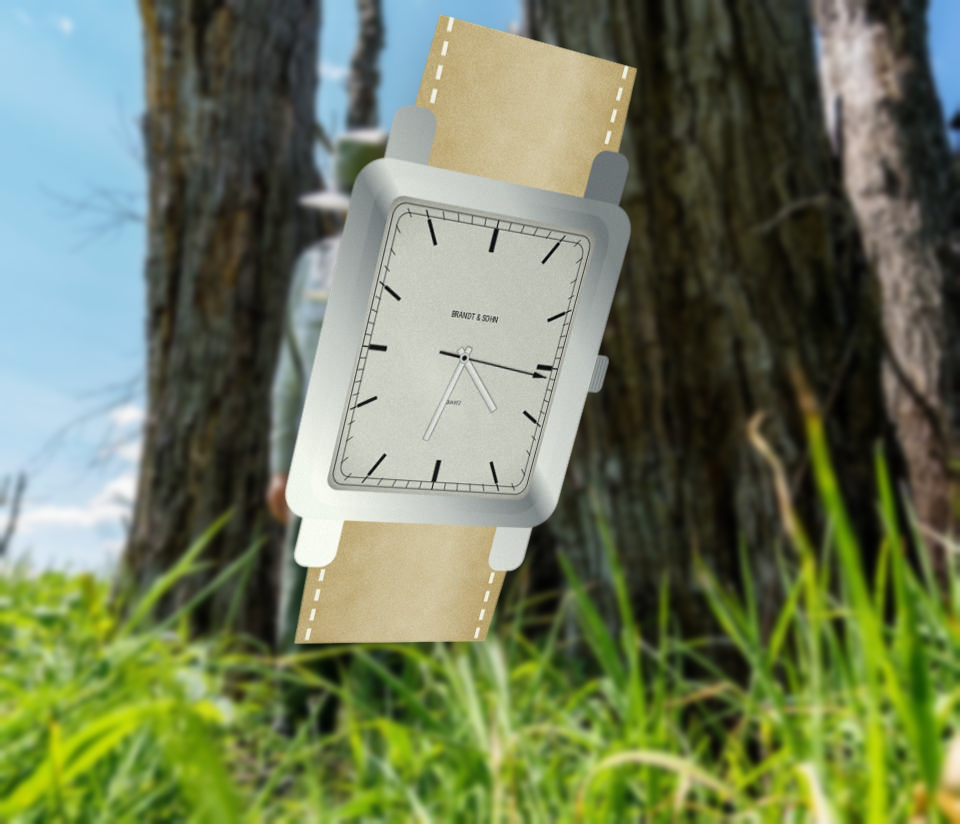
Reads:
{"hour": 4, "minute": 32, "second": 16}
